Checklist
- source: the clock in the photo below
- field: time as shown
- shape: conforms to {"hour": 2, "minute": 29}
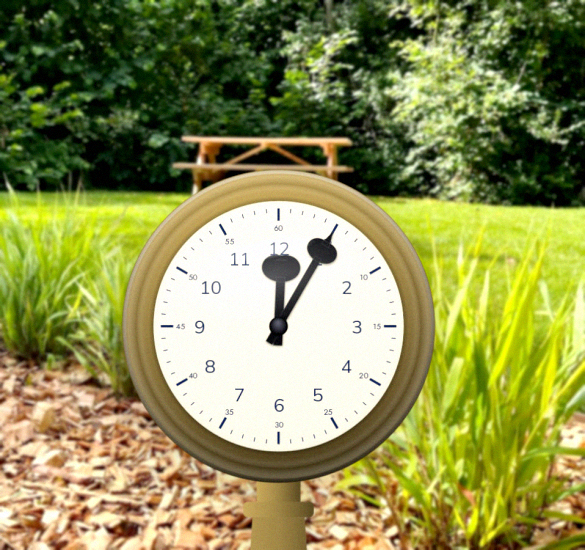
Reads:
{"hour": 12, "minute": 5}
